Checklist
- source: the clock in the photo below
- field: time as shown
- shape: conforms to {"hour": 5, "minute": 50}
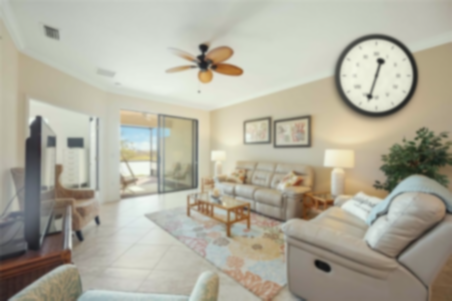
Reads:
{"hour": 12, "minute": 33}
